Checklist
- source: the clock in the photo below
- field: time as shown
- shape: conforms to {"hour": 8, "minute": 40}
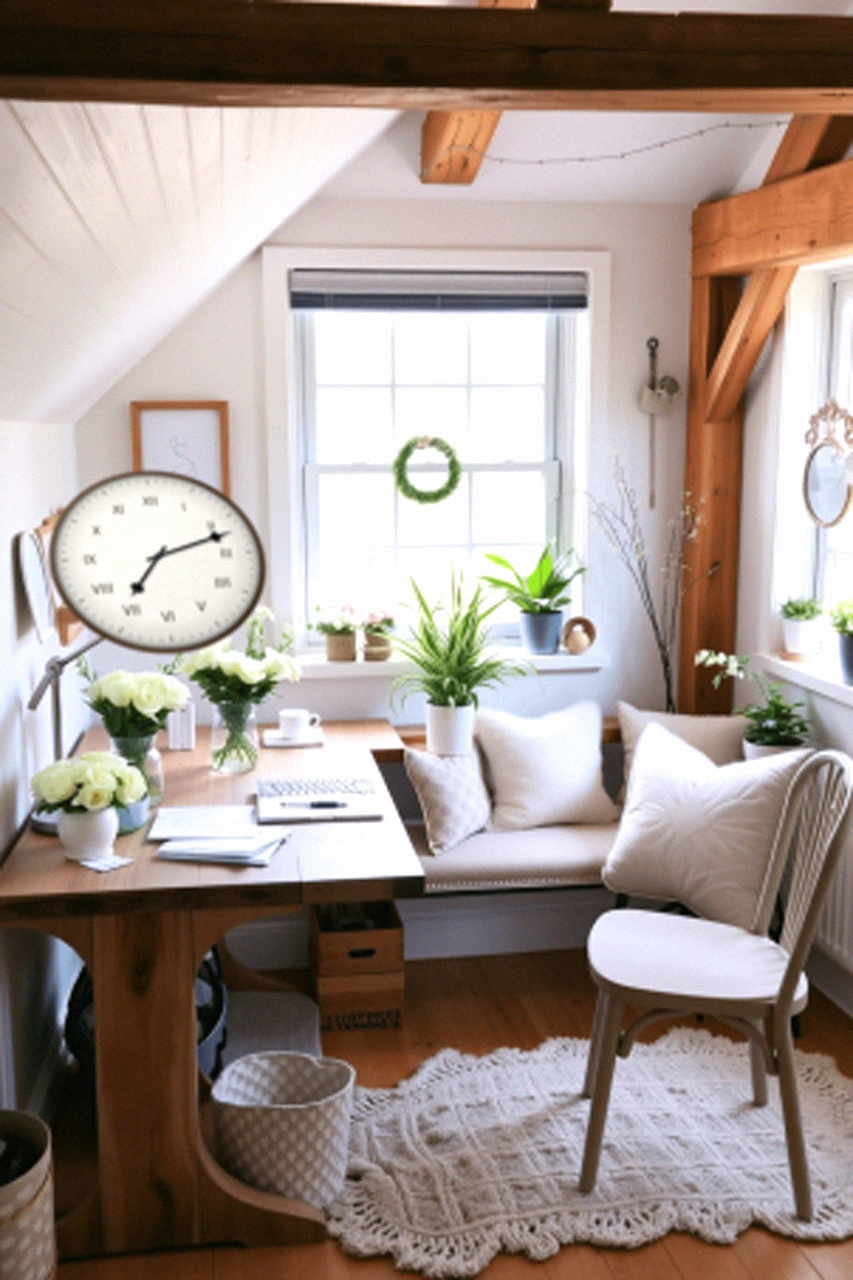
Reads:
{"hour": 7, "minute": 12}
